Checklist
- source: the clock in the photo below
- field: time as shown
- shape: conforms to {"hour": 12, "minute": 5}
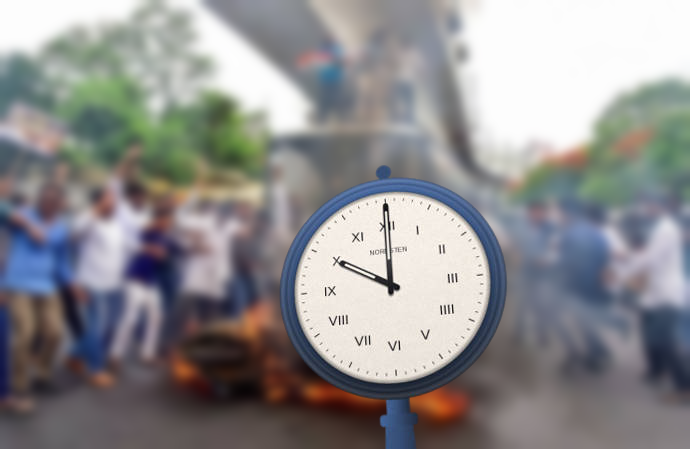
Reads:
{"hour": 10, "minute": 0}
